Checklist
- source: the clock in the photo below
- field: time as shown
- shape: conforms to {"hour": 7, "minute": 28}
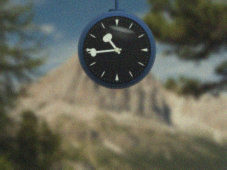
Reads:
{"hour": 10, "minute": 44}
